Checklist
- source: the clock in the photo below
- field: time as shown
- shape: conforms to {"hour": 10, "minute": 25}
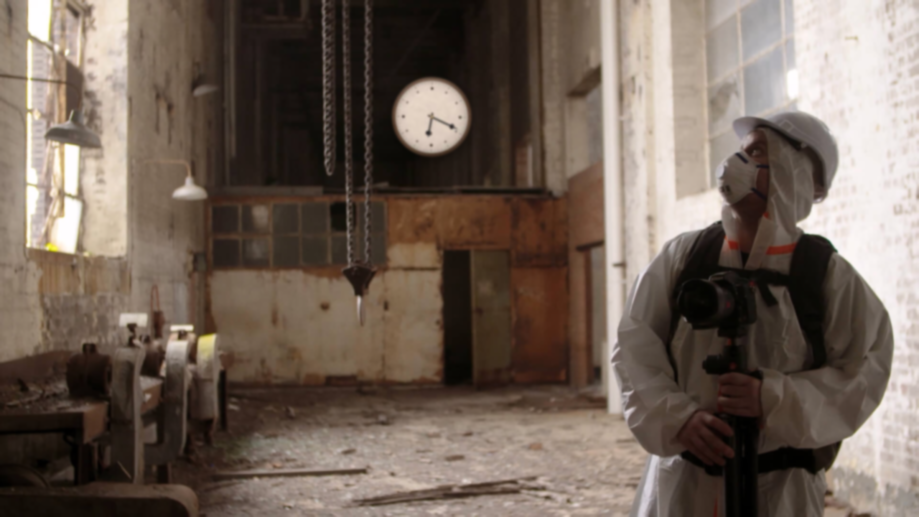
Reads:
{"hour": 6, "minute": 19}
